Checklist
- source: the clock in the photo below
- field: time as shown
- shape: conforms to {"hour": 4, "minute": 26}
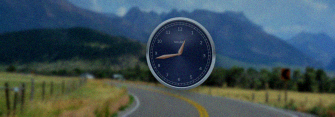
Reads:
{"hour": 12, "minute": 43}
